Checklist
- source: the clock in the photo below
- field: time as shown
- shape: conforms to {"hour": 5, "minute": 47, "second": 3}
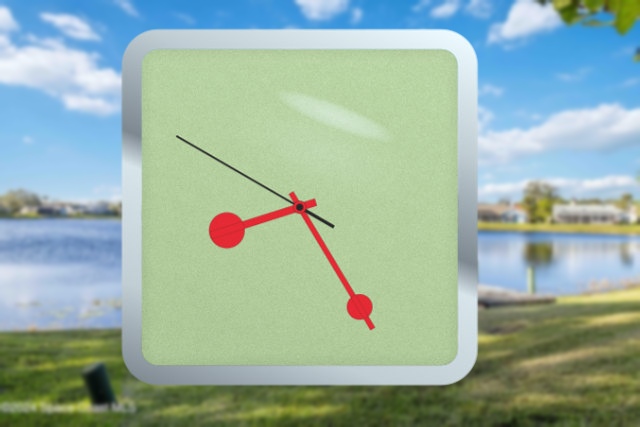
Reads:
{"hour": 8, "minute": 24, "second": 50}
